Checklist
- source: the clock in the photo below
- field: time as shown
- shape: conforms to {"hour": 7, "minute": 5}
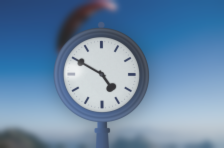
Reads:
{"hour": 4, "minute": 50}
